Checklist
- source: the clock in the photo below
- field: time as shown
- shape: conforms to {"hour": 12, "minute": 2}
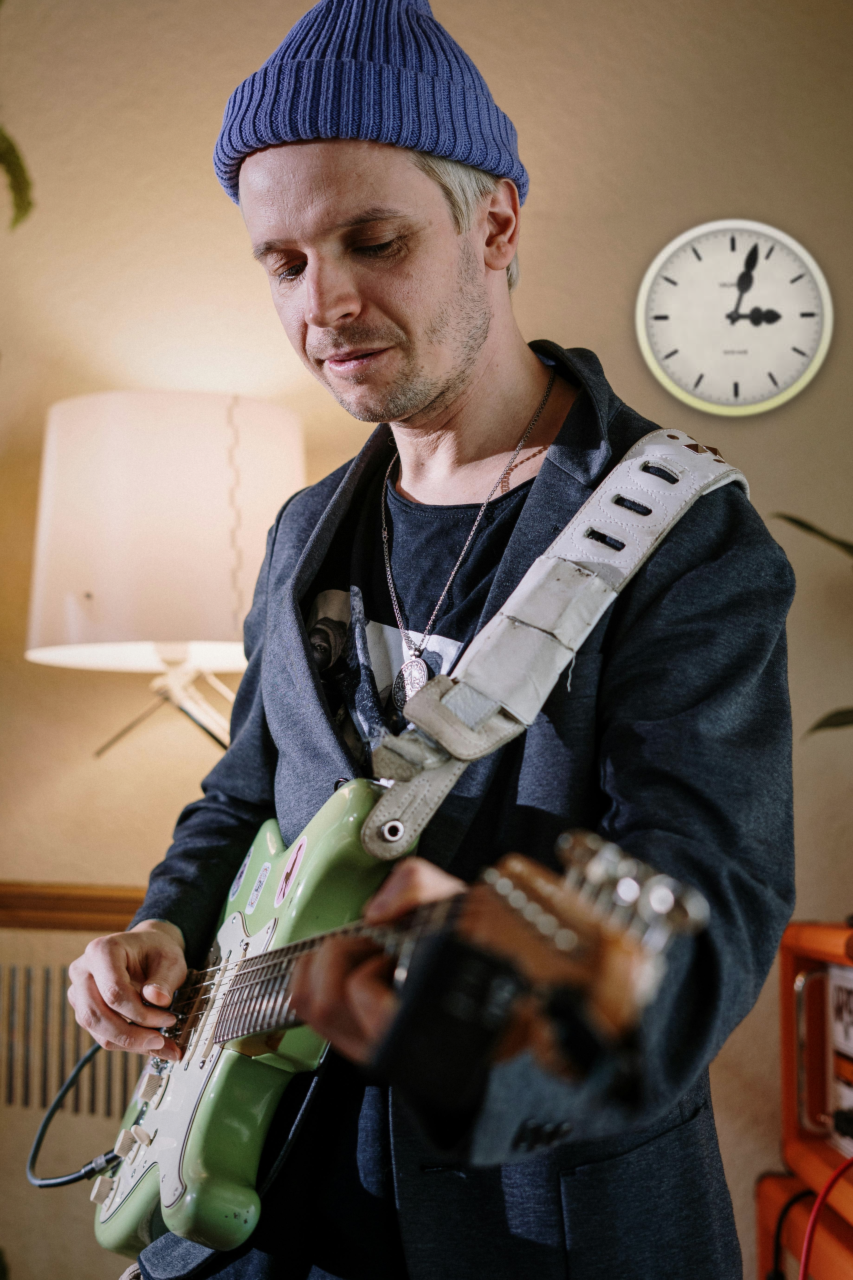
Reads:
{"hour": 3, "minute": 3}
